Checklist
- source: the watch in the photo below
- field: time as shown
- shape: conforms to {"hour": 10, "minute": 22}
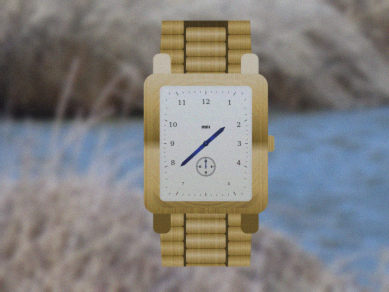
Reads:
{"hour": 1, "minute": 38}
